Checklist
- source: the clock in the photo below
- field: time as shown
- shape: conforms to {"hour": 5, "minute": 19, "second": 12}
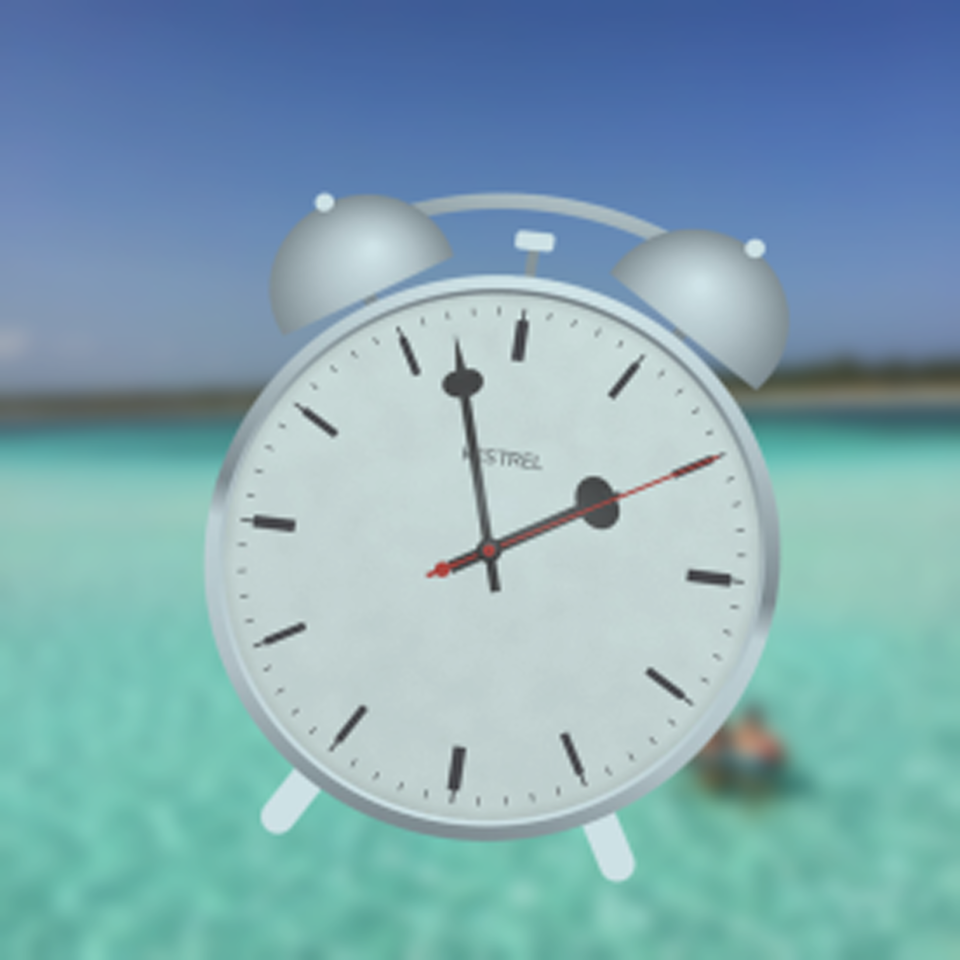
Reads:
{"hour": 1, "minute": 57, "second": 10}
